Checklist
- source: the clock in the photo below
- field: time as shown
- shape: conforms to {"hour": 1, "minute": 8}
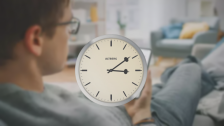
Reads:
{"hour": 3, "minute": 9}
